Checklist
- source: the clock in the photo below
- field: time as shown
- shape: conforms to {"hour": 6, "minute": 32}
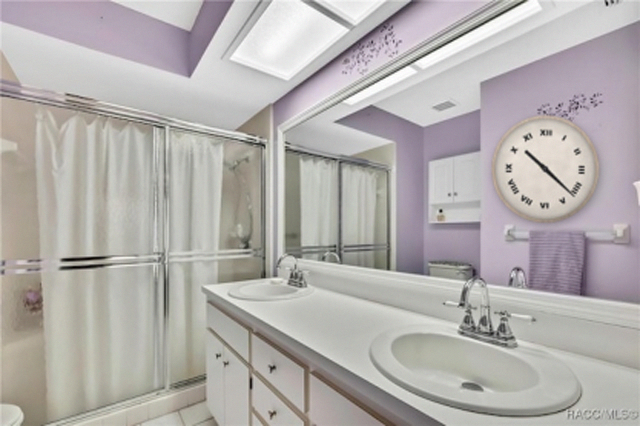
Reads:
{"hour": 10, "minute": 22}
